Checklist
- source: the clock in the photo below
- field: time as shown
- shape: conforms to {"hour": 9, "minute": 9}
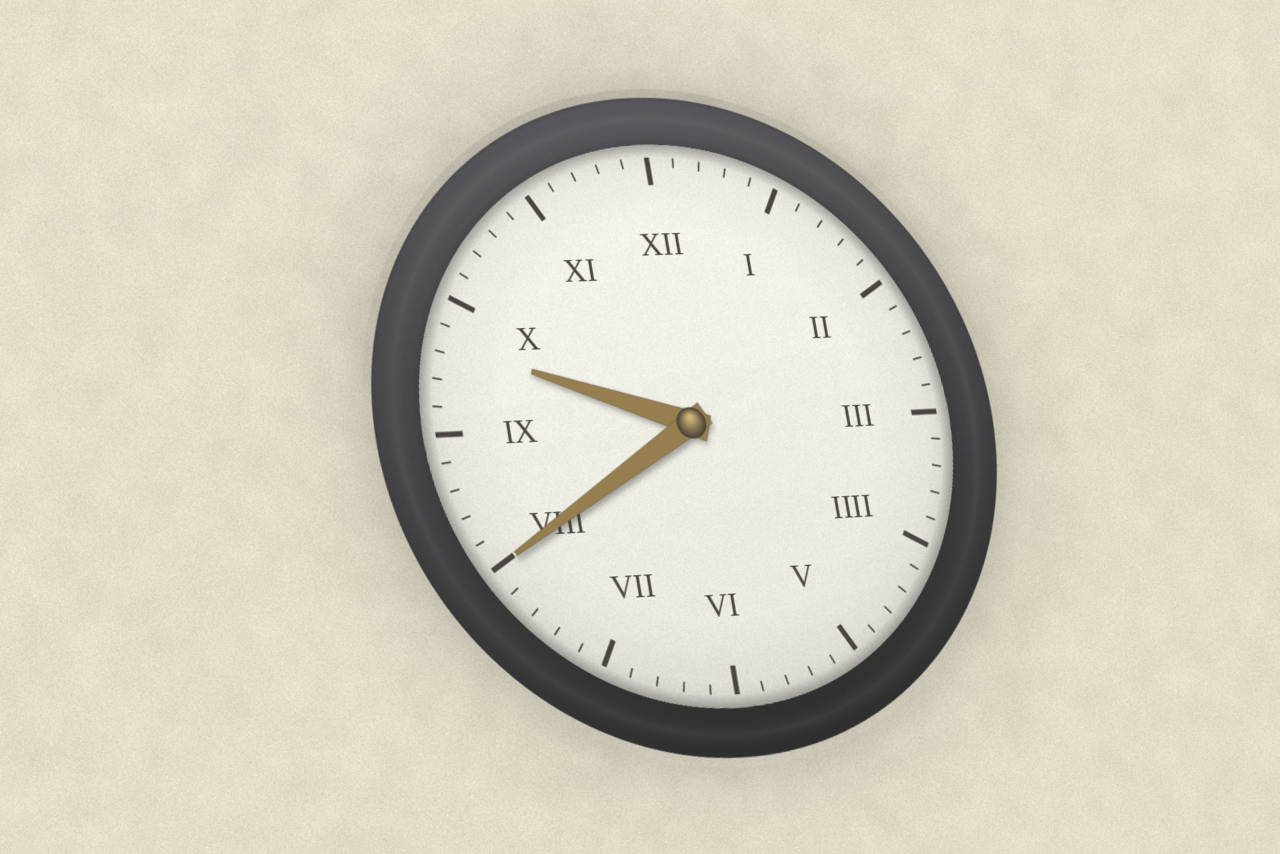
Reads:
{"hour": 9, "minute": 40}
